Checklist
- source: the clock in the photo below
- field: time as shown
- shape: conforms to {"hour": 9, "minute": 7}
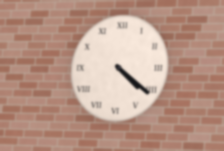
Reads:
{"hour": 4, "minute": 21}
